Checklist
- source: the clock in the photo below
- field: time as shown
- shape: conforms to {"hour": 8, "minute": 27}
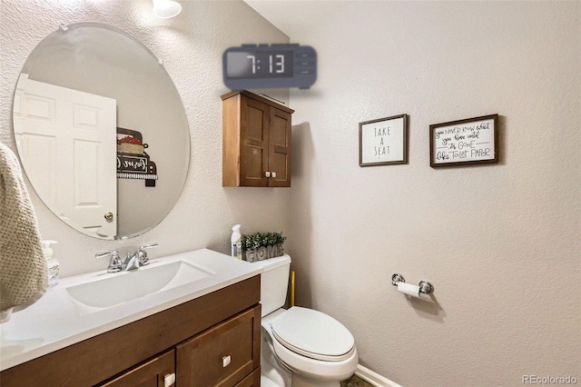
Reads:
{"hour": 7, "minute": 13}
